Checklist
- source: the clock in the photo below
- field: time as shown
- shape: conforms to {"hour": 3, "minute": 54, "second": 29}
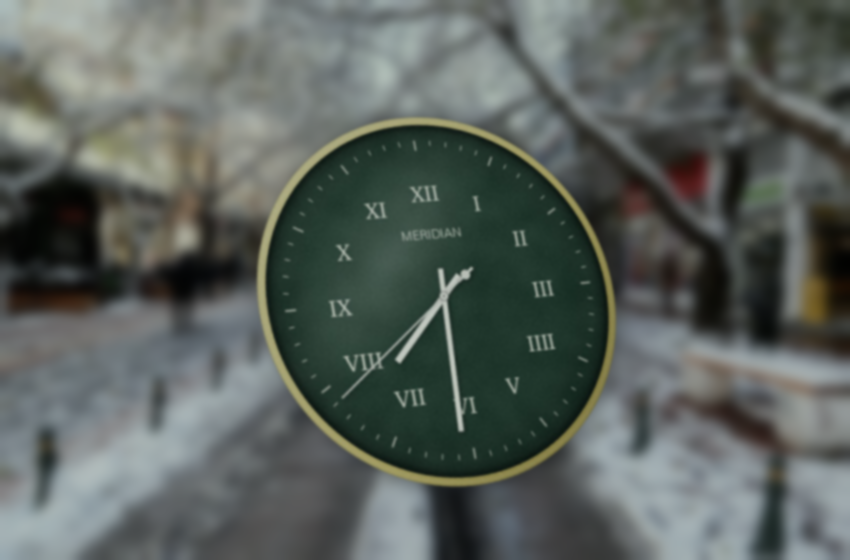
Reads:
{"hour": 7, "minute": 30, "second": 39}
